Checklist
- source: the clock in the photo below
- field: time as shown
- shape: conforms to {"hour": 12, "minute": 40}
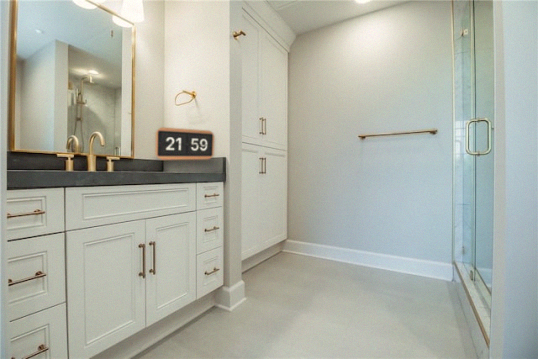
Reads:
{"hour": 21, "minute": 59}
